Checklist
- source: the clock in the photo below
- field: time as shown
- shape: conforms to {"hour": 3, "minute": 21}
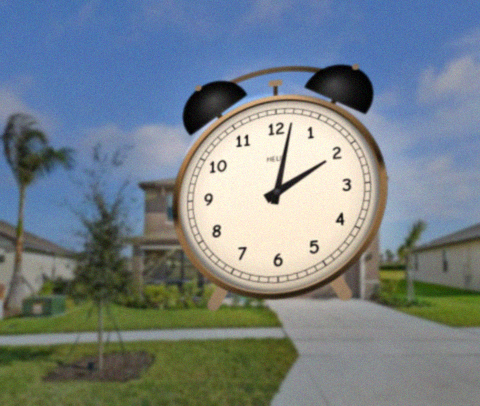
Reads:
{"hour": 2, "minute": 2}
